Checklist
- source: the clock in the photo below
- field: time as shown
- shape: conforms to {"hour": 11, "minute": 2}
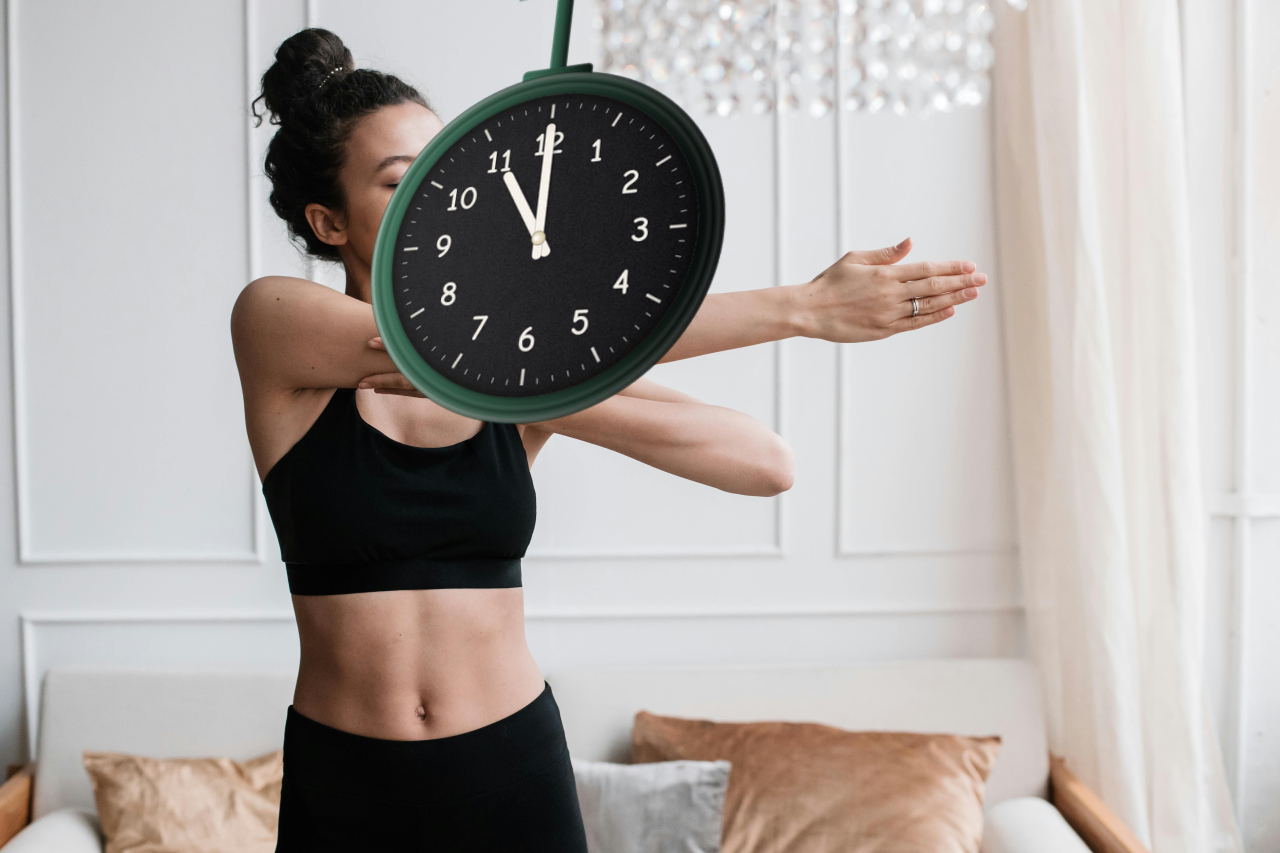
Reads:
{"hour": 11, "minute": 0}
